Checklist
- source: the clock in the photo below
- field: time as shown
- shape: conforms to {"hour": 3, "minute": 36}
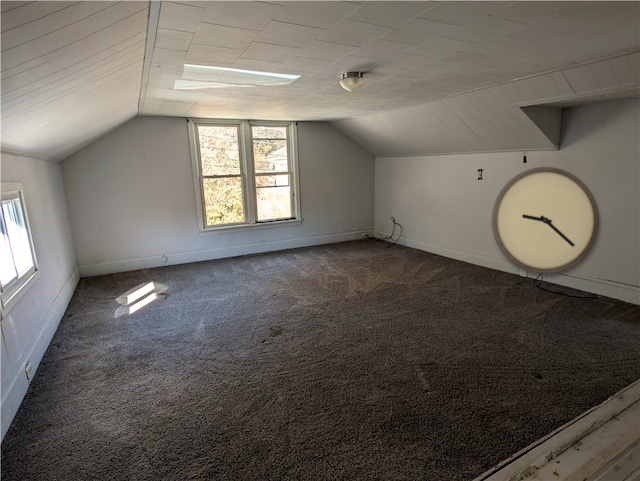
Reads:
{"hour": 9, "minute": 22}
